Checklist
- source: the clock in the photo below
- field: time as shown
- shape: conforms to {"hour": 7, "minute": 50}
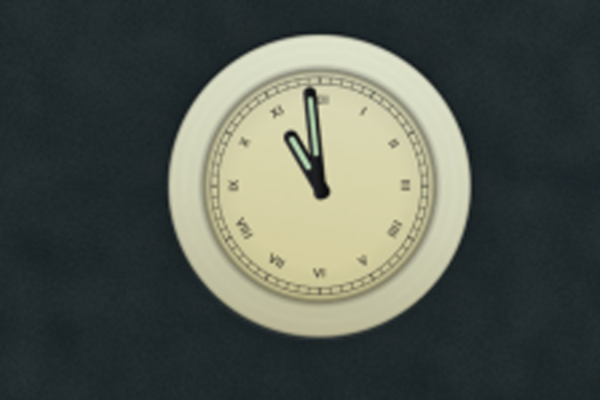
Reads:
{"hour": 10, "minute": 59}
